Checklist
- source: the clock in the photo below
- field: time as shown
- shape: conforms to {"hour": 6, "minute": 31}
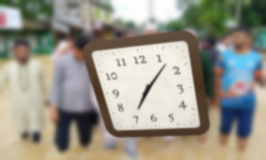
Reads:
{"hour": 7, "minute": 7}
